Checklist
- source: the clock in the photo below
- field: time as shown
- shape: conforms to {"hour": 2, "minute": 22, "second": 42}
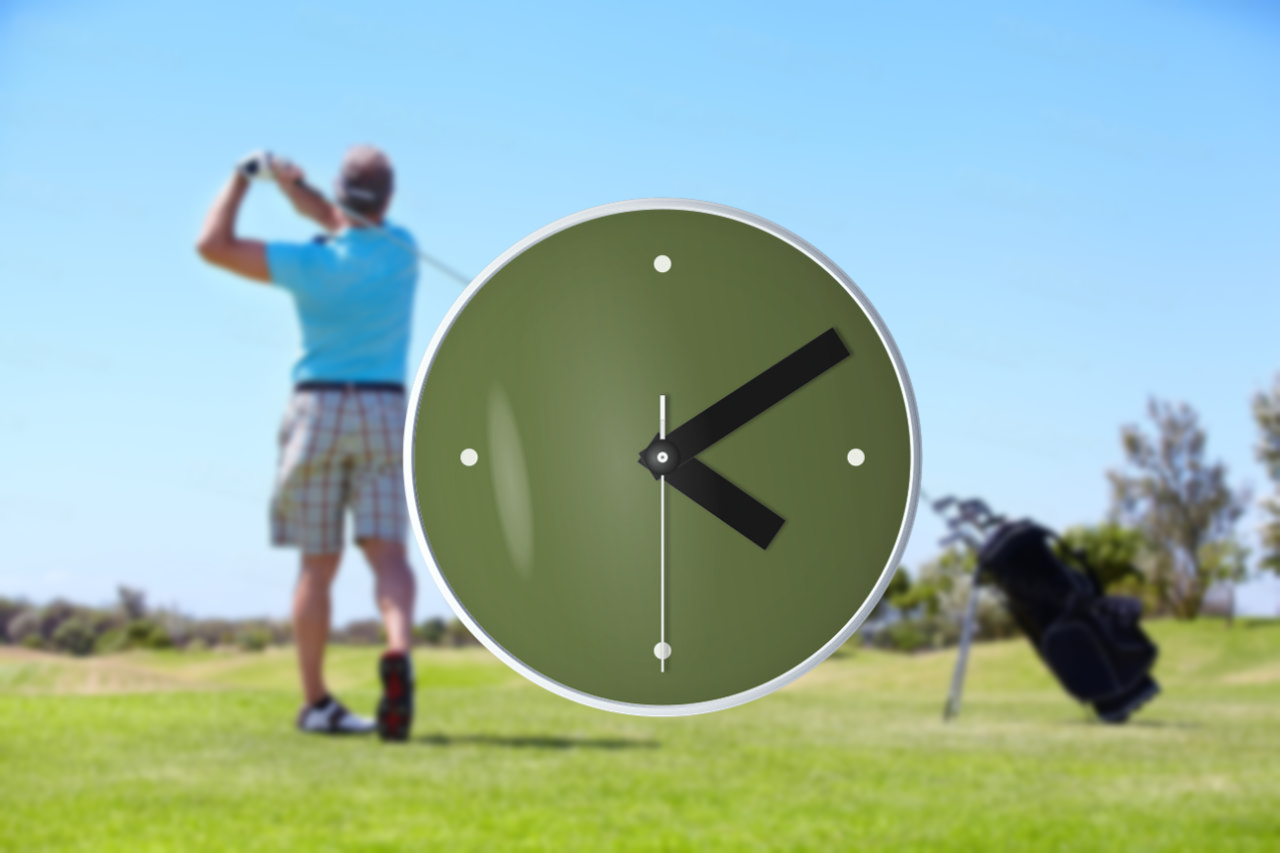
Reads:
{"hour": 4, "minute": 9, "second": 30}
